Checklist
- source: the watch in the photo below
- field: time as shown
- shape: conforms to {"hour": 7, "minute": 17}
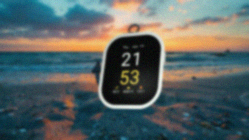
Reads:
{"hour": 21, "minute": 53}
